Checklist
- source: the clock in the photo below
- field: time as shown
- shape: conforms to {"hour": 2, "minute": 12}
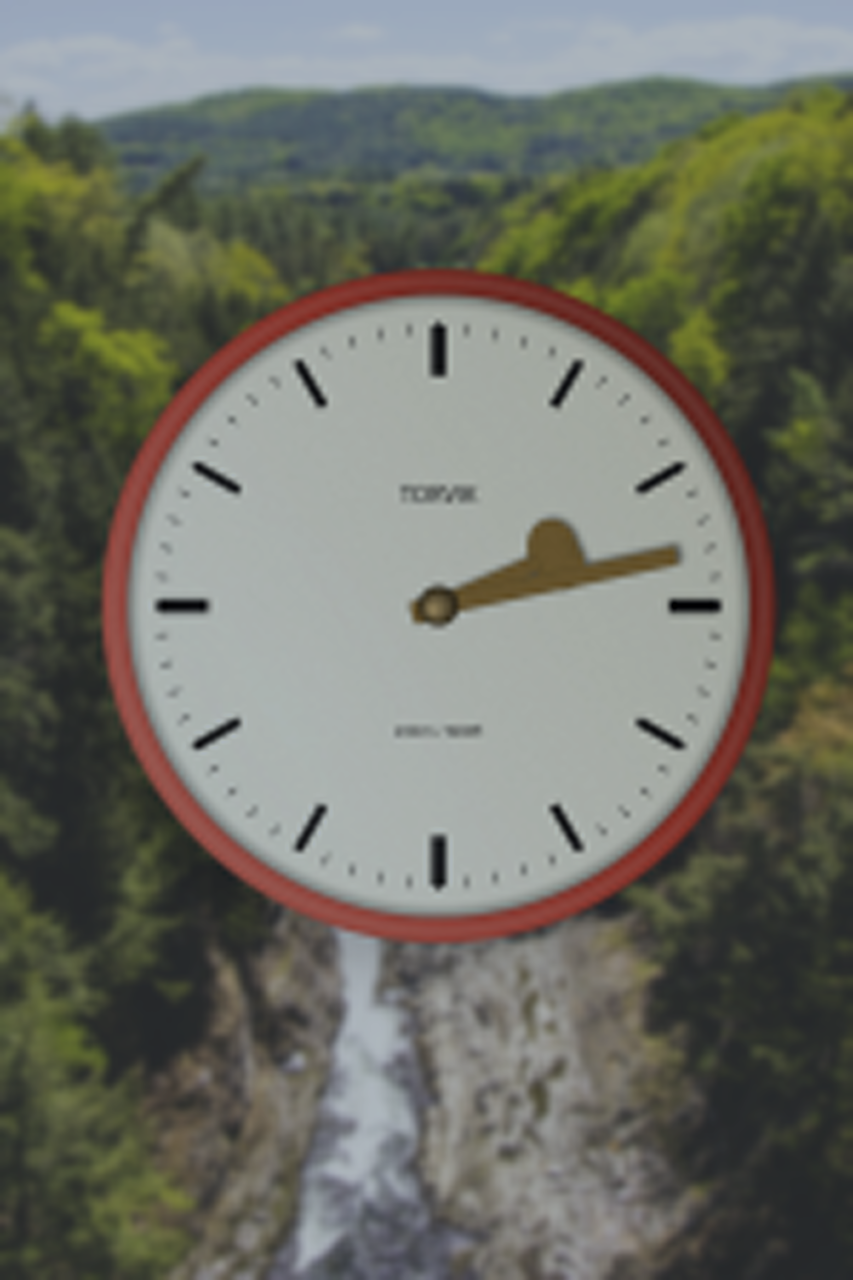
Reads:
{"hour": 2, "minute": 13}
